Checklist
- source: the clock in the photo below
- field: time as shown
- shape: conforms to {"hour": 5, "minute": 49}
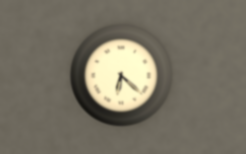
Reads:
{"hour": 6, "minute": 22}
